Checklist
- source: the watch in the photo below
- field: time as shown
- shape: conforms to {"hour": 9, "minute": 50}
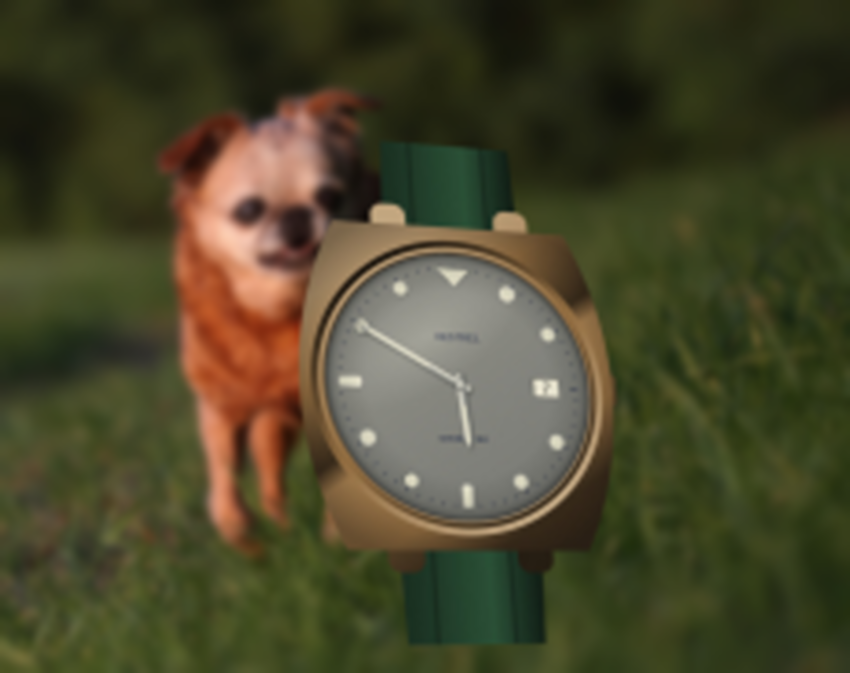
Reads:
{"hour": 5, "minute": 50}
